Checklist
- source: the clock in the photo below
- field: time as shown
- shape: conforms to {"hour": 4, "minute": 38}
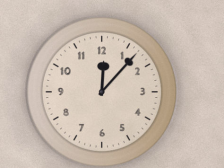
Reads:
{"hour": 12, "minute": 7}
